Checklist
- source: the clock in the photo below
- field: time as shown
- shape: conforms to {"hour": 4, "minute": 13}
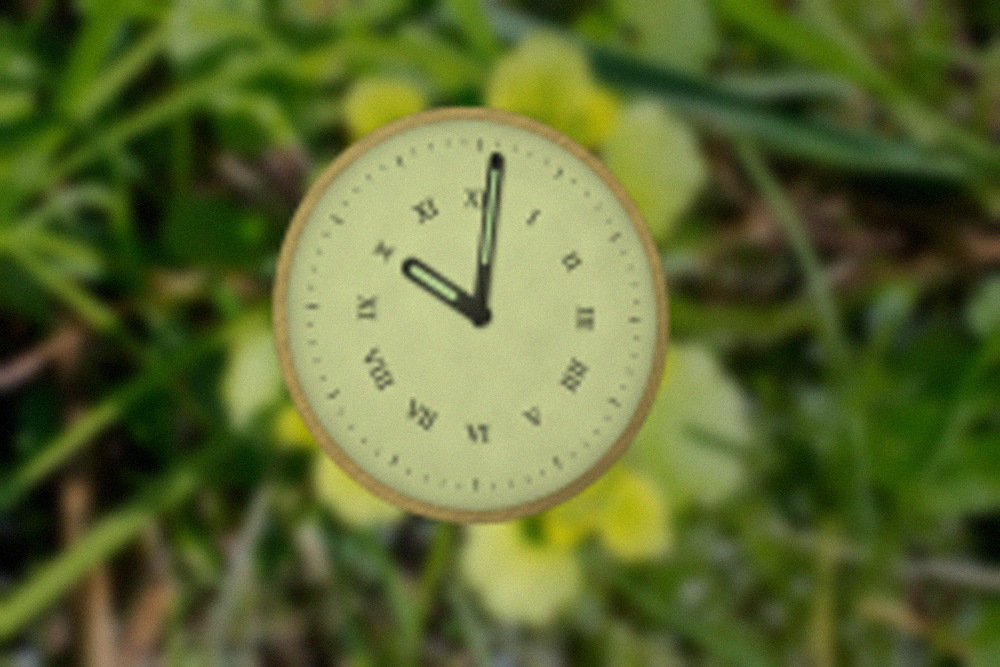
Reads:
{"hour": 10, "minute": 1}
